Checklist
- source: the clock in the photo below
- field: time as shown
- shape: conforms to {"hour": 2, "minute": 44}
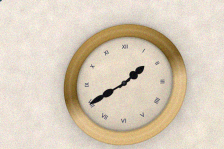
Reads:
{"hour": 1, "minute": 40}
